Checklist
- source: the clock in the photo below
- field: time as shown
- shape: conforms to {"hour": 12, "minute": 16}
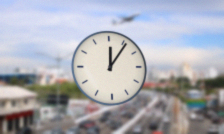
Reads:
{"hour": 12, "minute": 6}
